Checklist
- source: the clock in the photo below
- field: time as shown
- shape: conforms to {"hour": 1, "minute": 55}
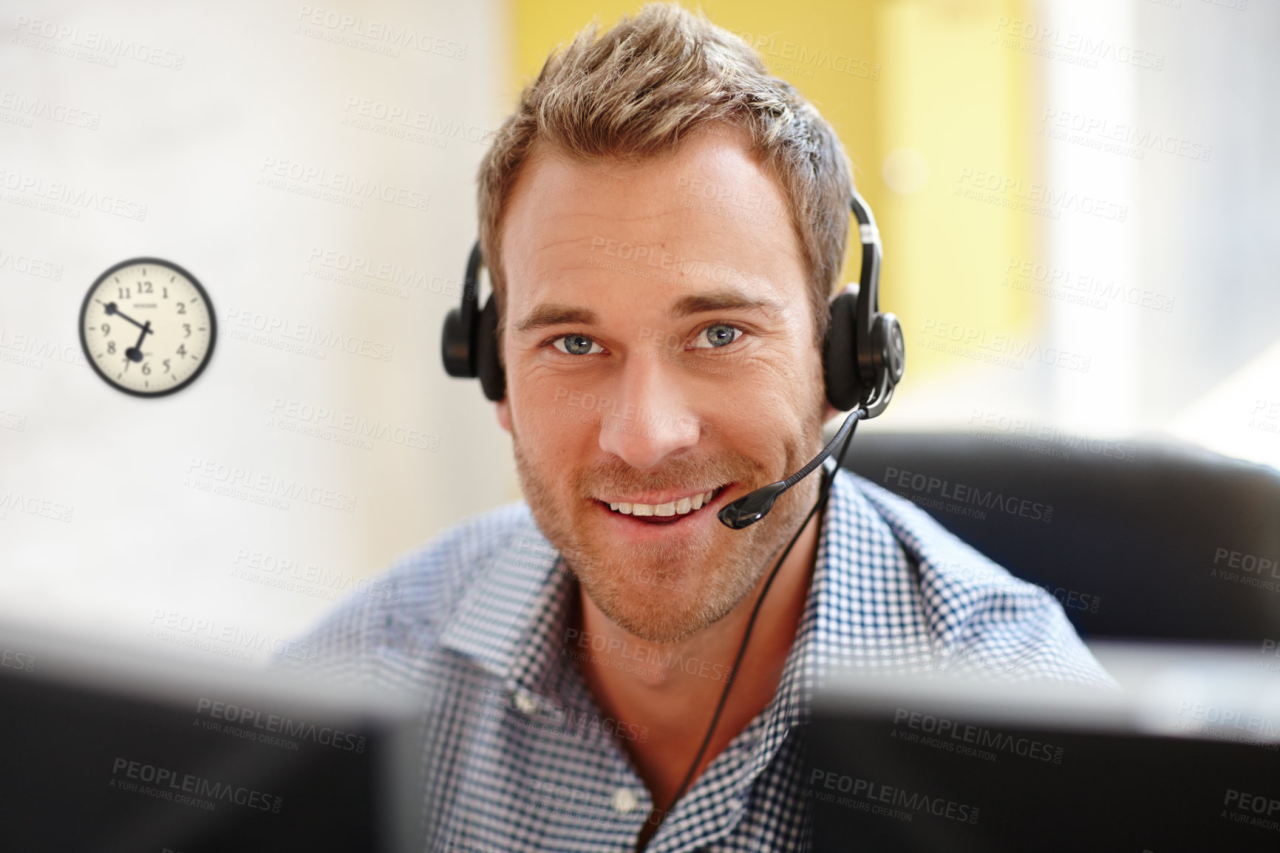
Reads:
{"hour": 6, "minute": 50}
